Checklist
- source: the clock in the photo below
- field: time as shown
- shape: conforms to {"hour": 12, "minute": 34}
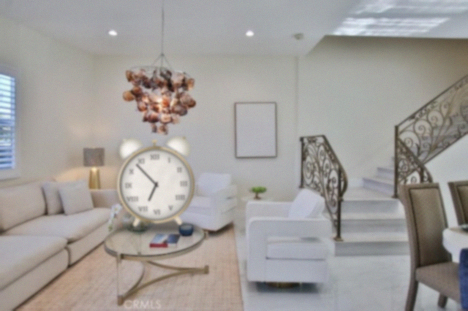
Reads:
{"hour": 6, "minute": 53}
